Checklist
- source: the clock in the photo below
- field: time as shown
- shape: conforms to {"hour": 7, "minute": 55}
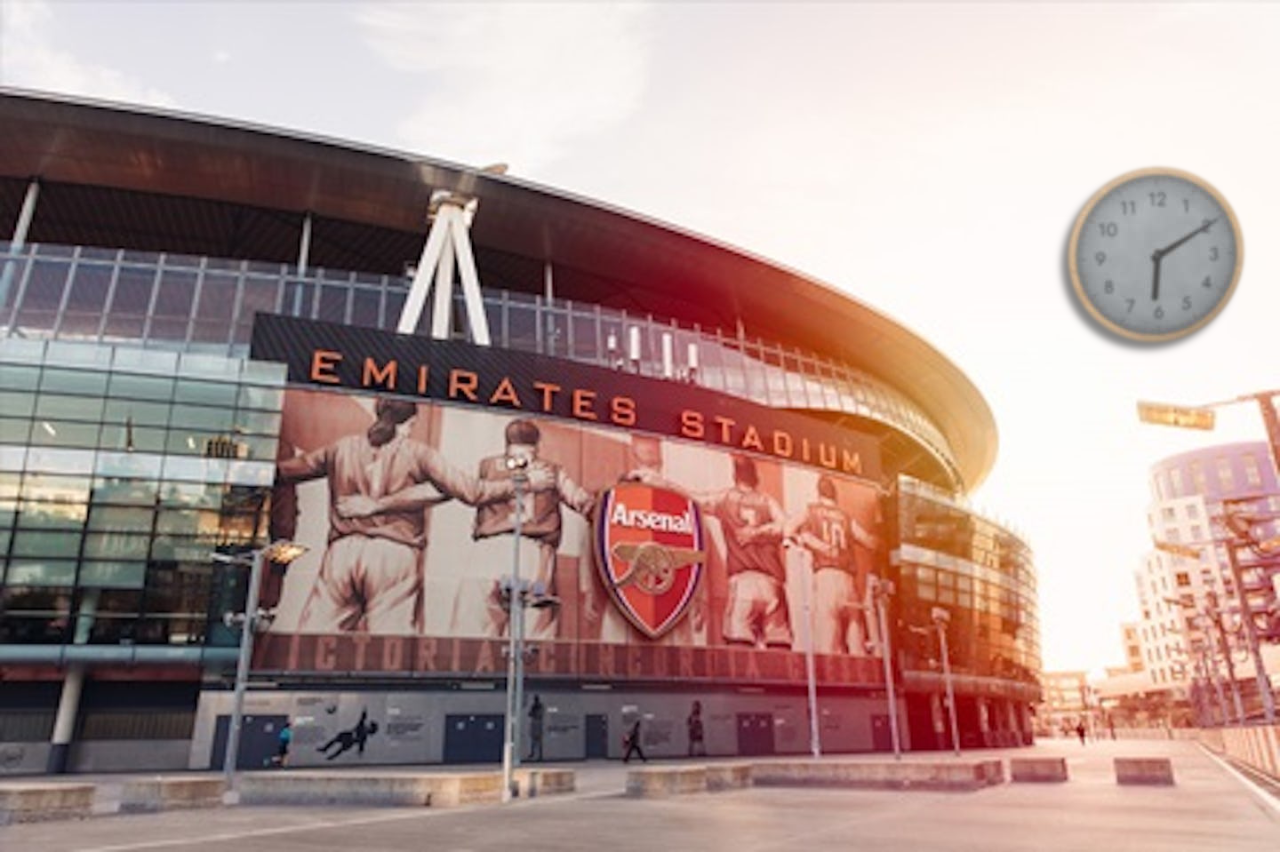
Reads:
{"hour": 6, "minute": 10}
